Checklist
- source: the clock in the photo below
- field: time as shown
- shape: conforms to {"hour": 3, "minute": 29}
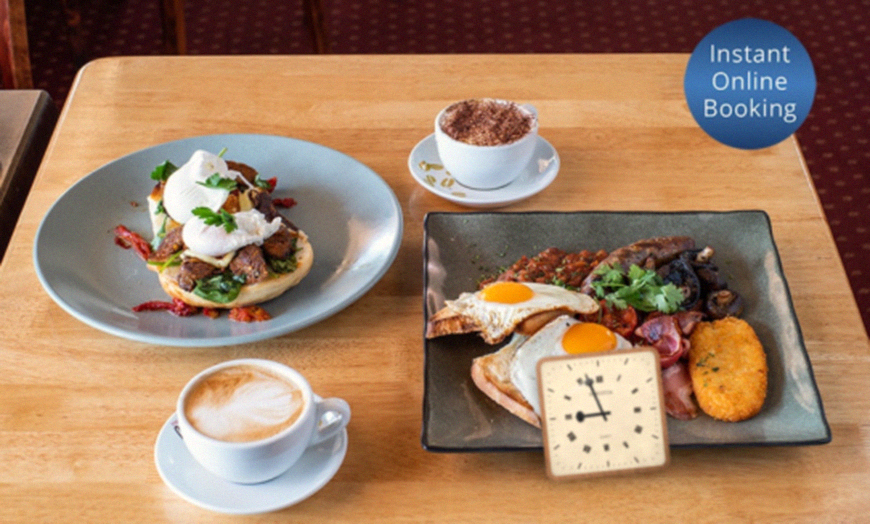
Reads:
{"hour": 8, "minute": 57}
